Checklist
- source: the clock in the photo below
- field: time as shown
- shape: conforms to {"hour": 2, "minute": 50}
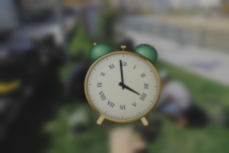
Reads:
{"hour": 3, "minute": 59}
